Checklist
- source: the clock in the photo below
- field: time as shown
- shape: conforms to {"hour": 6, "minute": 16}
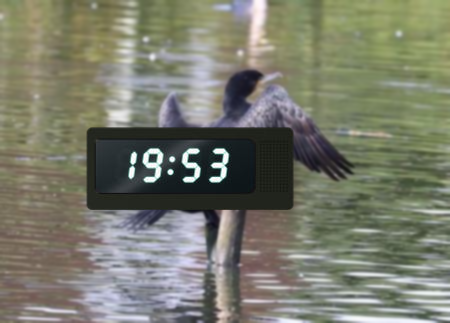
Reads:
{"hour": 19, "minute": 53}
